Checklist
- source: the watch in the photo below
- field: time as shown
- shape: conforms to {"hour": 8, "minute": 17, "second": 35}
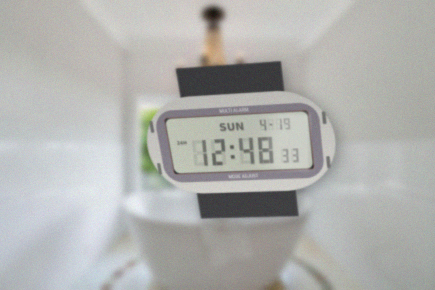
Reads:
{"hour": 12, "minute": 48, "second": 33}
